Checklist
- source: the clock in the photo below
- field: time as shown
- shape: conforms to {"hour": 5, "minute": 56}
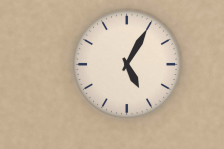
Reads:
{"hour": 5, "minute": 5}
